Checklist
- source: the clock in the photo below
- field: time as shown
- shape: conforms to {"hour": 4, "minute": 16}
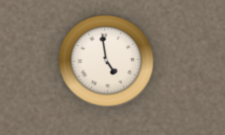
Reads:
{"hour": 4, "minute": 59}
